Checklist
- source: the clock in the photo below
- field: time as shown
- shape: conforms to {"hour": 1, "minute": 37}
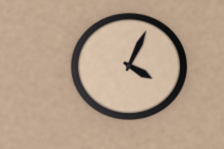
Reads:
{"hour": 4, "minute": 4}
